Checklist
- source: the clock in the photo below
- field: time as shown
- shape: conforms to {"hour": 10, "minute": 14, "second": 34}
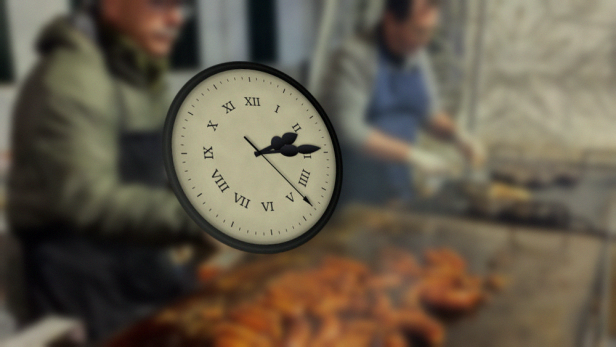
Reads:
{"hour": 2, "minute": 14, "second": 23}
